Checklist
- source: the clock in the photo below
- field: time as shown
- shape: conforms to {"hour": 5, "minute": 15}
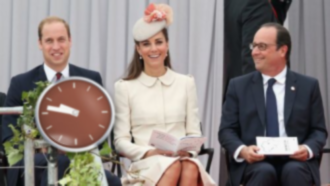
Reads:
{"hour": 9, "minute": 47}
